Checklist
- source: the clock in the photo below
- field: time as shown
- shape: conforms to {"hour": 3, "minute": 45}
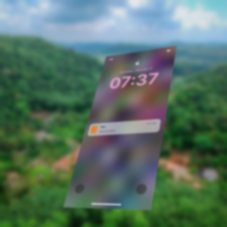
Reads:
{"hour": 7, "minute": 37}
